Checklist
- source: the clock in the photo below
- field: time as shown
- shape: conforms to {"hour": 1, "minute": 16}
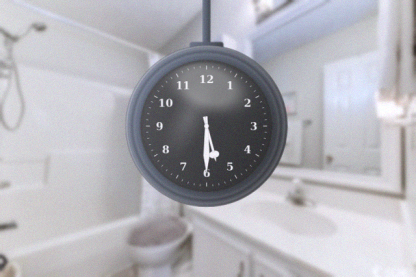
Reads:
{"hour": 5, "minute": 30}
